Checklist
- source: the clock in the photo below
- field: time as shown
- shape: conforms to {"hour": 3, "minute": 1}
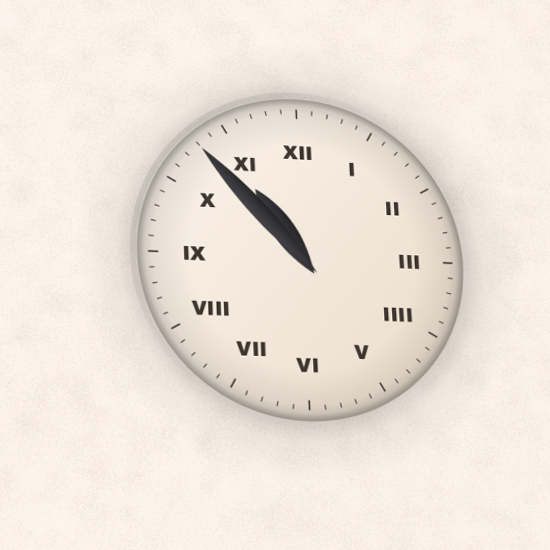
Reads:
{"hour": 10, "minute": 53}
